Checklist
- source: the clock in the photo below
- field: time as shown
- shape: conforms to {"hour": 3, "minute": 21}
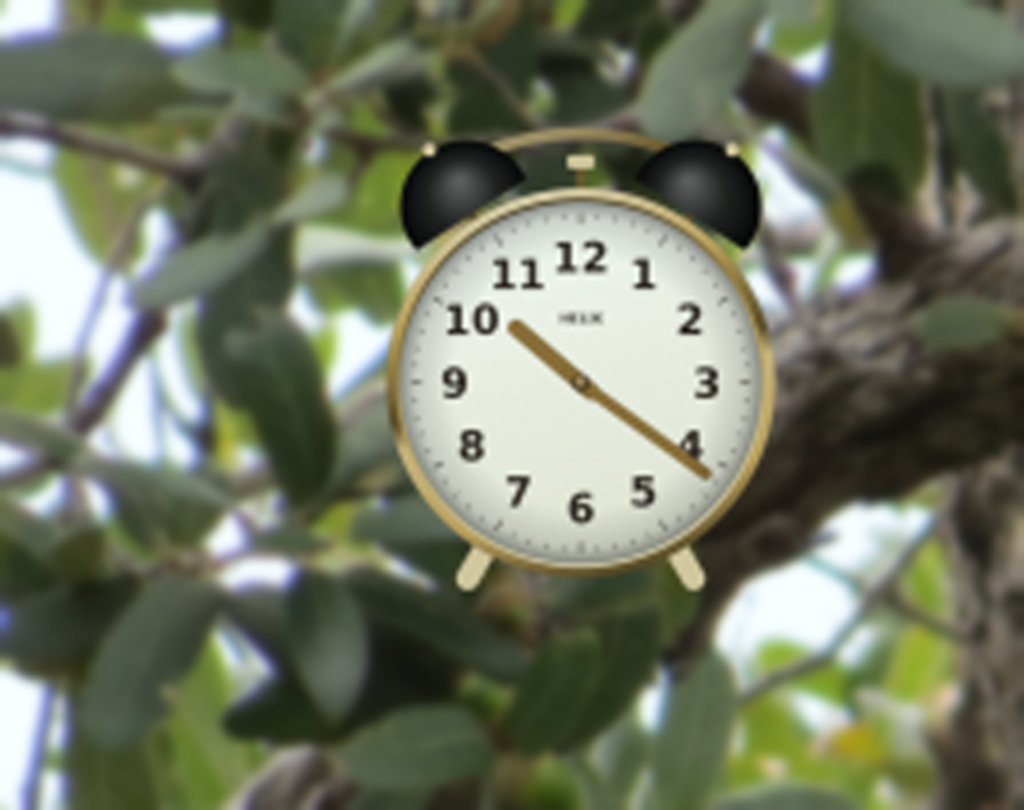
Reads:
{"hour": 10, "minute": 21}
